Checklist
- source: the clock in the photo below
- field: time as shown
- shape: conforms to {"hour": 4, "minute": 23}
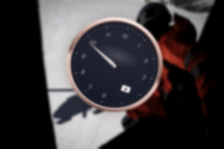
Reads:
{"hour": 9, "minute": 49}
